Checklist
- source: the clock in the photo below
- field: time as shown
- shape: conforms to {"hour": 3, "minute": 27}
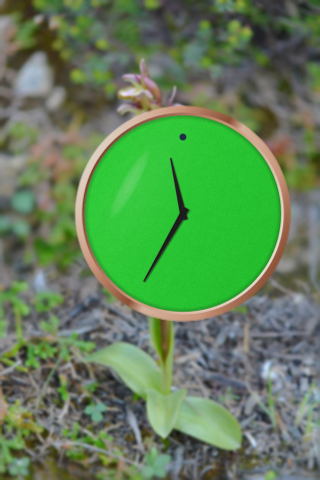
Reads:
{"hour": 11, "minute": 35}
